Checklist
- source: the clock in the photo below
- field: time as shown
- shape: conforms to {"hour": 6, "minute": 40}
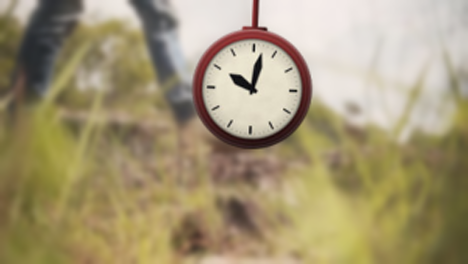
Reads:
{"hour": 10, "minute": 2}
